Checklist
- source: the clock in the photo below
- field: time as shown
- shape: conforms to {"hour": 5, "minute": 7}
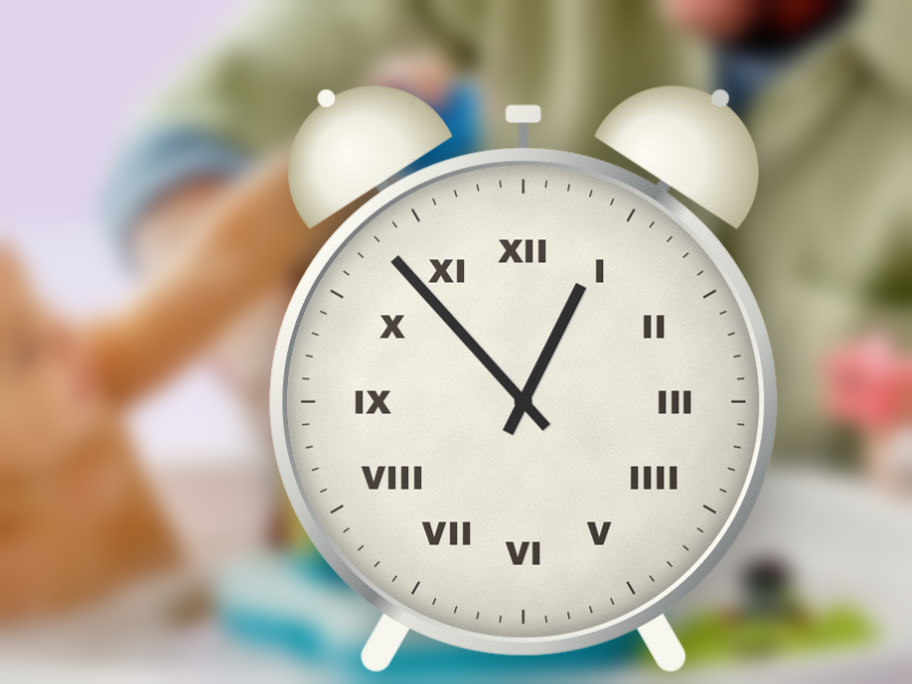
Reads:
{"hour": 12, "minute": 53}
